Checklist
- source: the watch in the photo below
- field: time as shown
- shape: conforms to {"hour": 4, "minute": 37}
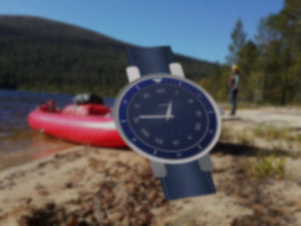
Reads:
{"hour": 12, "minute": 46}
